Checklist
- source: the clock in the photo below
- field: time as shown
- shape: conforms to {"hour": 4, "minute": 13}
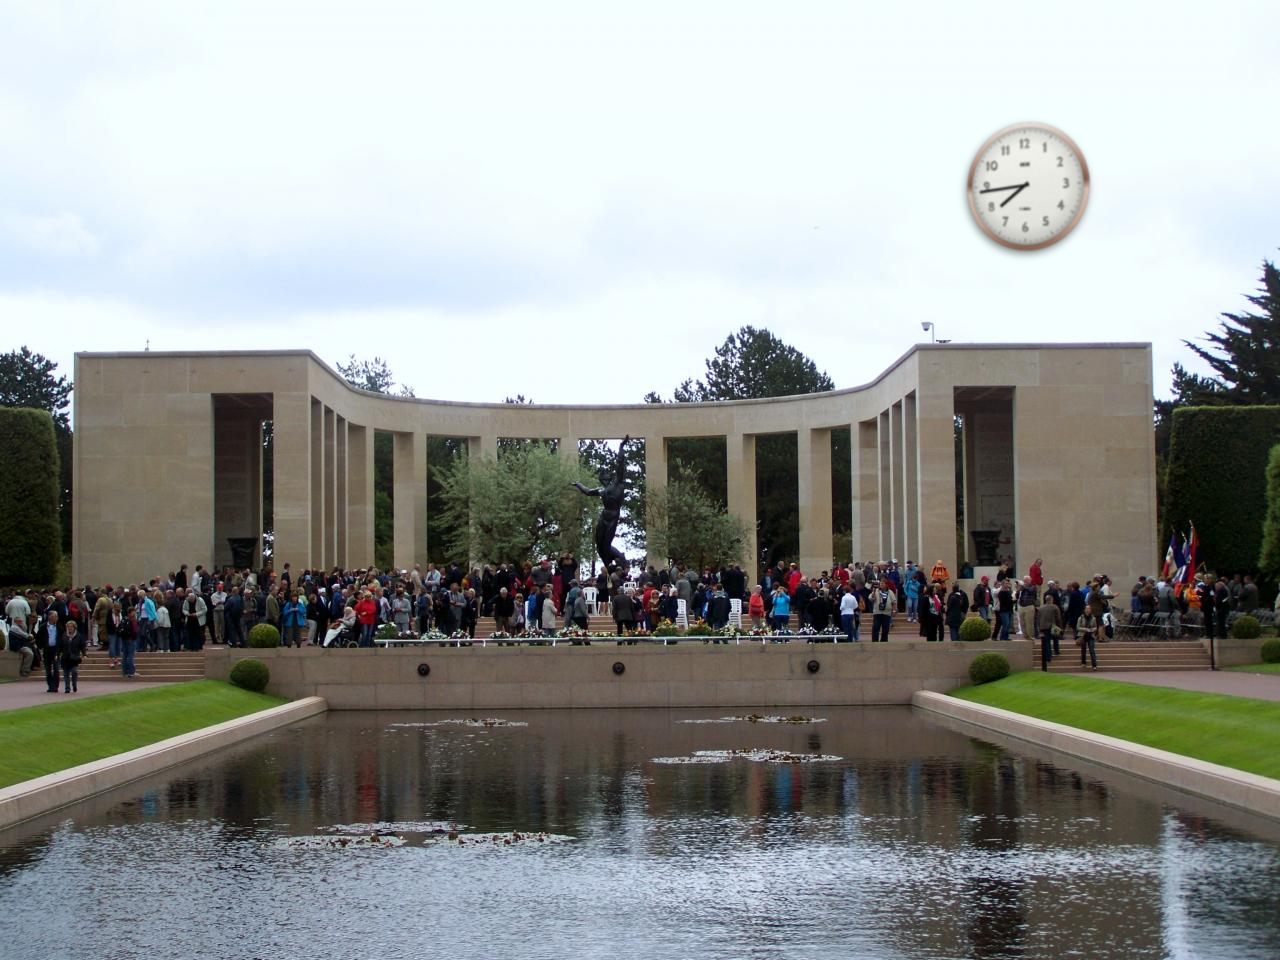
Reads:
{"hour": 7, "minute": 44}
